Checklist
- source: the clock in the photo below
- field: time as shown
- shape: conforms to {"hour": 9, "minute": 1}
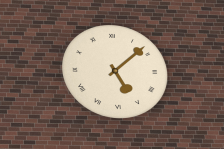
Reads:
{"hour": 5, "minute": 8}
